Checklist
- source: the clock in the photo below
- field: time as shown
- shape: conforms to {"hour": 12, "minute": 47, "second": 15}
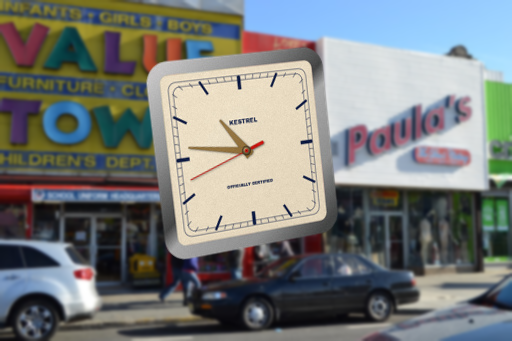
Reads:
{"hour": 10, "minute": 46, "second": 42}
